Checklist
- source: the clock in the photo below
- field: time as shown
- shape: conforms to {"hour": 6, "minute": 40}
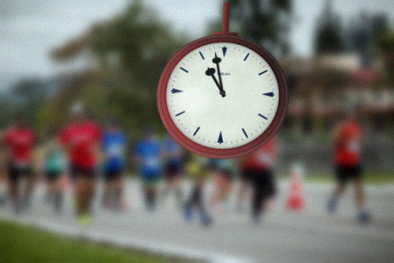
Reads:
{"hour": 10, "minute": 58}
